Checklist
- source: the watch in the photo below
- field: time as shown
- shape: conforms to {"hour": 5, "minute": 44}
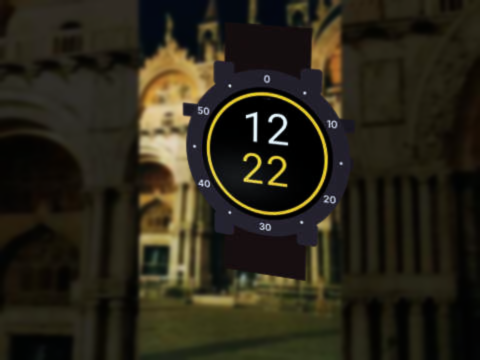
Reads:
{"hour": 12, "minute": 22}
